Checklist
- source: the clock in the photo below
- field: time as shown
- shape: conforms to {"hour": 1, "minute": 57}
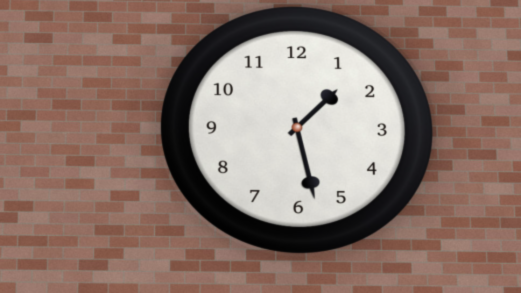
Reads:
{"hour": 1, "minute": 28}
